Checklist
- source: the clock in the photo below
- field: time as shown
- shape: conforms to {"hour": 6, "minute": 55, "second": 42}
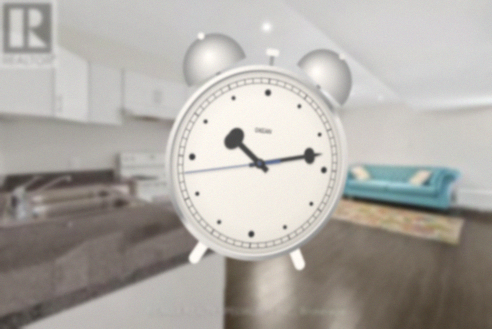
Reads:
{"hour": 10, "minute": 12, "second": 43}
